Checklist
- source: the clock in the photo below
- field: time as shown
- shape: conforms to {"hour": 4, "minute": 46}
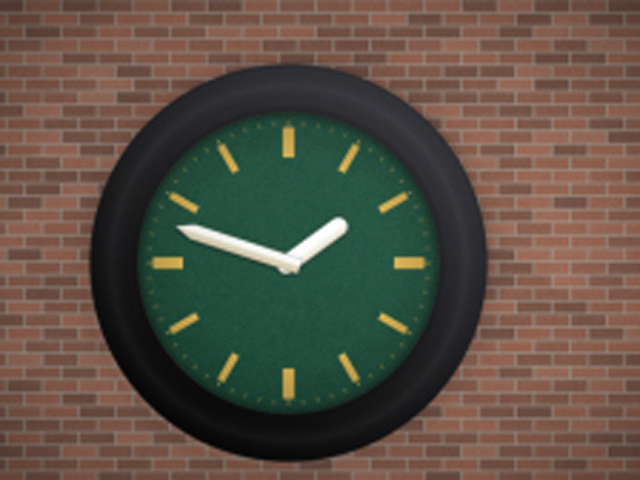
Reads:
{"hour": 1, "minute": 48}
